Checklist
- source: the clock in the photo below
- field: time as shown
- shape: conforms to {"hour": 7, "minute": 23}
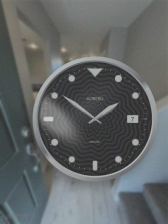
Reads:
{"hour": 1, "minute": 51}
